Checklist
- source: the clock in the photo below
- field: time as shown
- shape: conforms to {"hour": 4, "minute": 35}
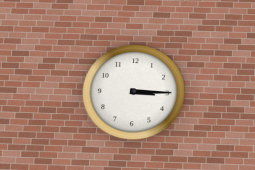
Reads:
{"hour": 3, "minute": 15}
